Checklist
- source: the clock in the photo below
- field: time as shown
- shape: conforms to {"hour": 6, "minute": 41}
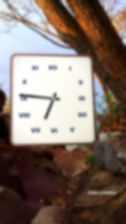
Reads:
{"hour": 6, "minute": 46}
